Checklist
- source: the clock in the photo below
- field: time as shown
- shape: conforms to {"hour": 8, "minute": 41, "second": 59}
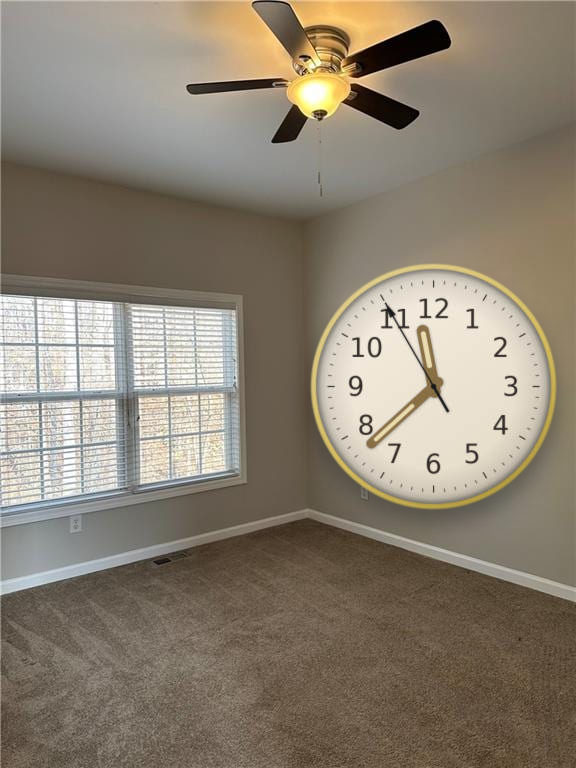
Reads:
{"hour": 11, "minute": 37, "second": 55}
